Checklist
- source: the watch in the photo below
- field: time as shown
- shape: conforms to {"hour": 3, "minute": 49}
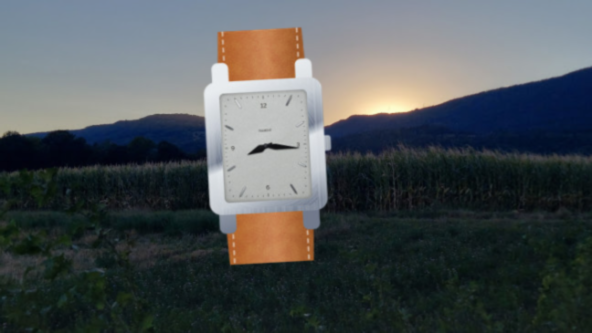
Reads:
{"hour": 8, "minute": 16}
